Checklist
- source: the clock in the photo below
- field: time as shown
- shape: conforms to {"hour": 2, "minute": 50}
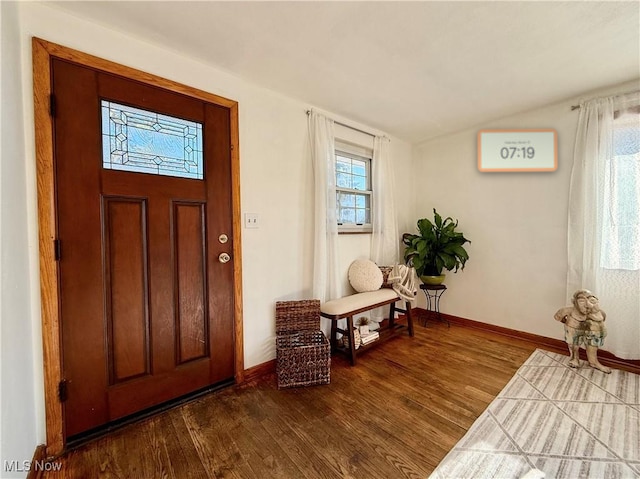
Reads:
{"hour": 7, "minute": 19}
